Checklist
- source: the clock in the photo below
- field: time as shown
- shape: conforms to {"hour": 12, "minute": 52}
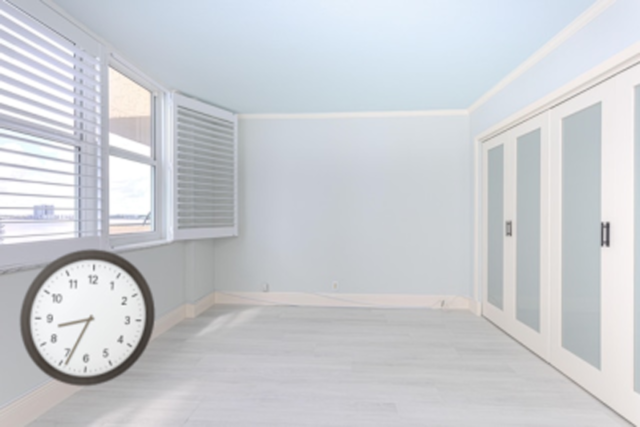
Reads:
{"hour": 8, "minute": 34}
